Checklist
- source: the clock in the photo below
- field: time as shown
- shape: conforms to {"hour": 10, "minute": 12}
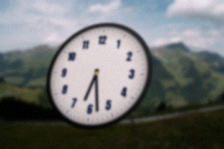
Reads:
{"hour": 6, "minute": 28}
